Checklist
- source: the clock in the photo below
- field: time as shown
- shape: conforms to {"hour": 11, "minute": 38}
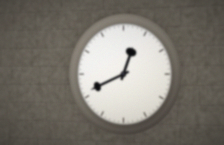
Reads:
{"hour": 12, "minute": 41}
